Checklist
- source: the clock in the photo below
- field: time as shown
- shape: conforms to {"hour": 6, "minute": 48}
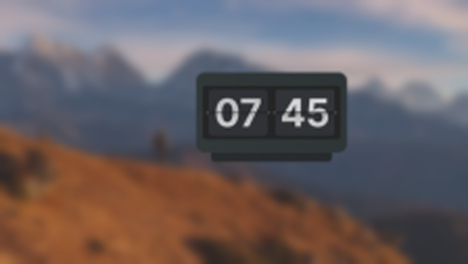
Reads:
{"hour": 7, "minute": 45}
